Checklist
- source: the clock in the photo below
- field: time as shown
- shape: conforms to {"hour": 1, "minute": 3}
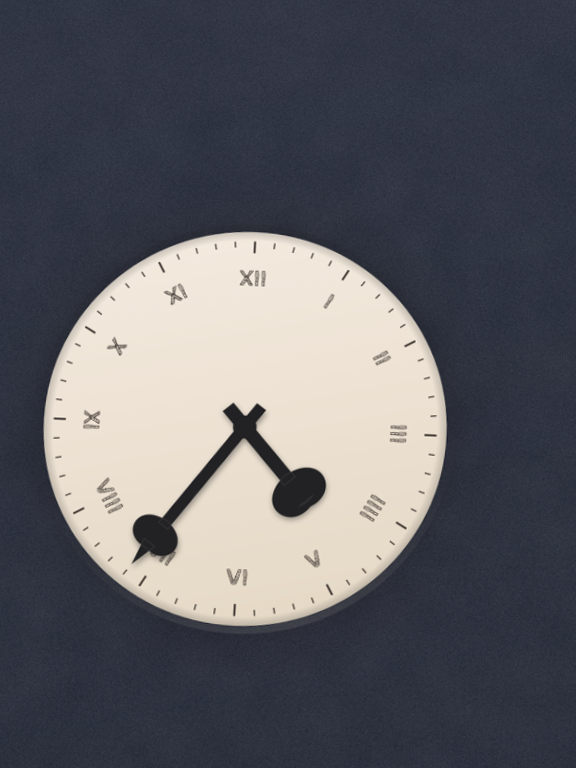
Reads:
{"hour": 4, "minute": 36}
